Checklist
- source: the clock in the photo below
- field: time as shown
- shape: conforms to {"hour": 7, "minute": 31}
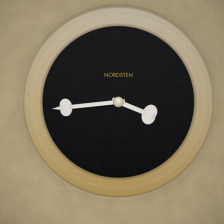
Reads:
{"hour": 3, "minute": 44}
